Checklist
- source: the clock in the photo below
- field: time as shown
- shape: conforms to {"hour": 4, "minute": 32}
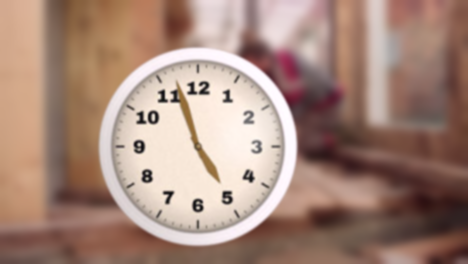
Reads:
{"hour": 4, "minute": 57}
